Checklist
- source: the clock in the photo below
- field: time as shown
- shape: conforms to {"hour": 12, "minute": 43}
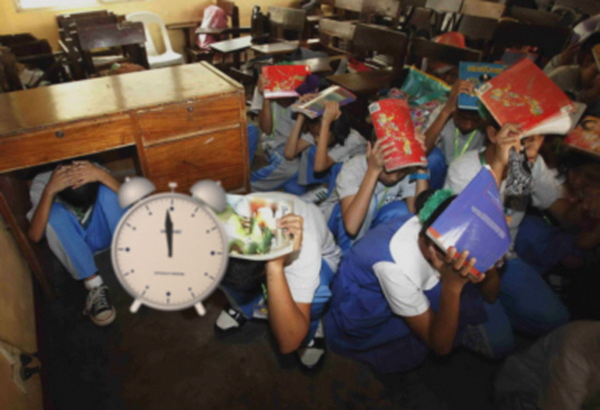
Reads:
{"hour": 11, "minute": 59}
